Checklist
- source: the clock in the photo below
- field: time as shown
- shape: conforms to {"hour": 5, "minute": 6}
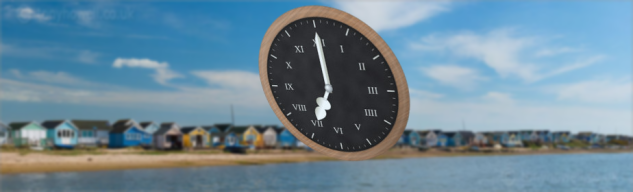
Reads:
{"hour": 7, "minute": 0}
